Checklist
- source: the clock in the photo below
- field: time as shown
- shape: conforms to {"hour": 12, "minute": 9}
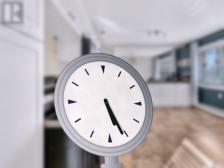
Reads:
{"hour": 5, "minute": 26}
